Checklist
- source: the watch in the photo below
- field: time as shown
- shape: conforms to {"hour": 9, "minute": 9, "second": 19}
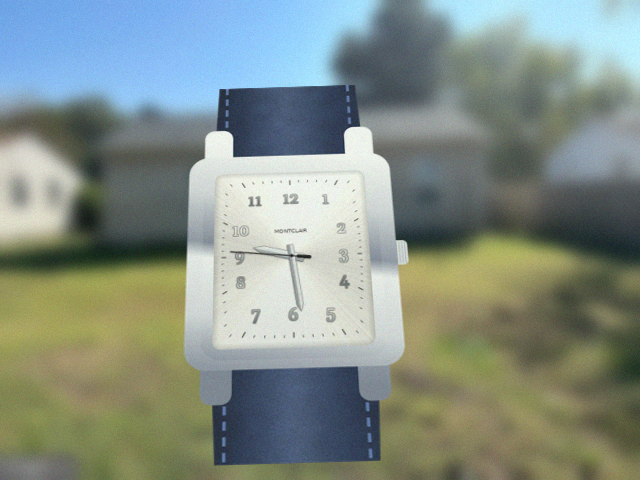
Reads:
{"hour": 9, "minute": 28, "second": 46}
